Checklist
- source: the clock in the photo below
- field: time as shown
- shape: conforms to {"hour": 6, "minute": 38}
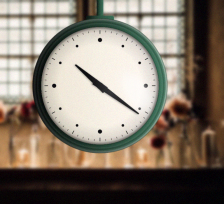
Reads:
{"hour": 10, "minute": 21}
